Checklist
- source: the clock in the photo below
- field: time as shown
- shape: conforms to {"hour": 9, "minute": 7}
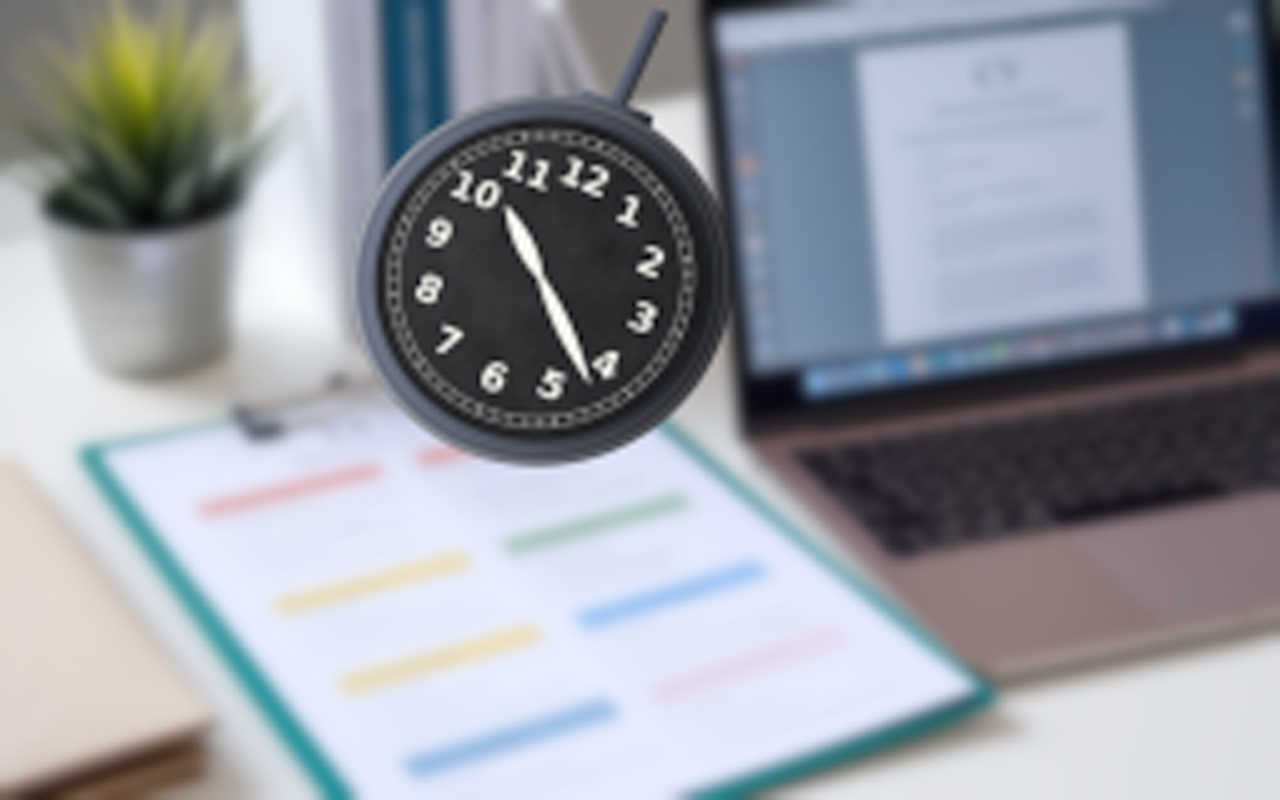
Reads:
{"hour": 10, "minute": 22}
